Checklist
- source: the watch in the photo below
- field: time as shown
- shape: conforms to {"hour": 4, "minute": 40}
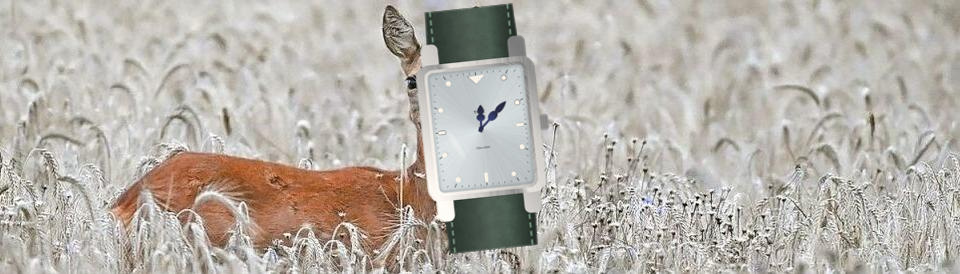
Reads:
{"hour": 12, "minute": 8}
